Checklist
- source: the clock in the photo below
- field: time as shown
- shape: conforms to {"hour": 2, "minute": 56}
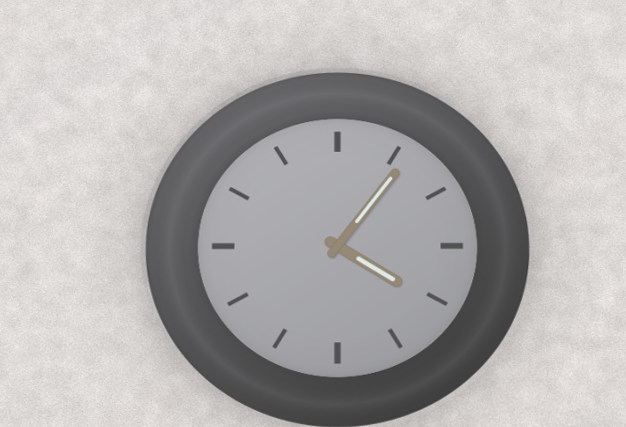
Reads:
{"hour": 4, "minute": 6}
